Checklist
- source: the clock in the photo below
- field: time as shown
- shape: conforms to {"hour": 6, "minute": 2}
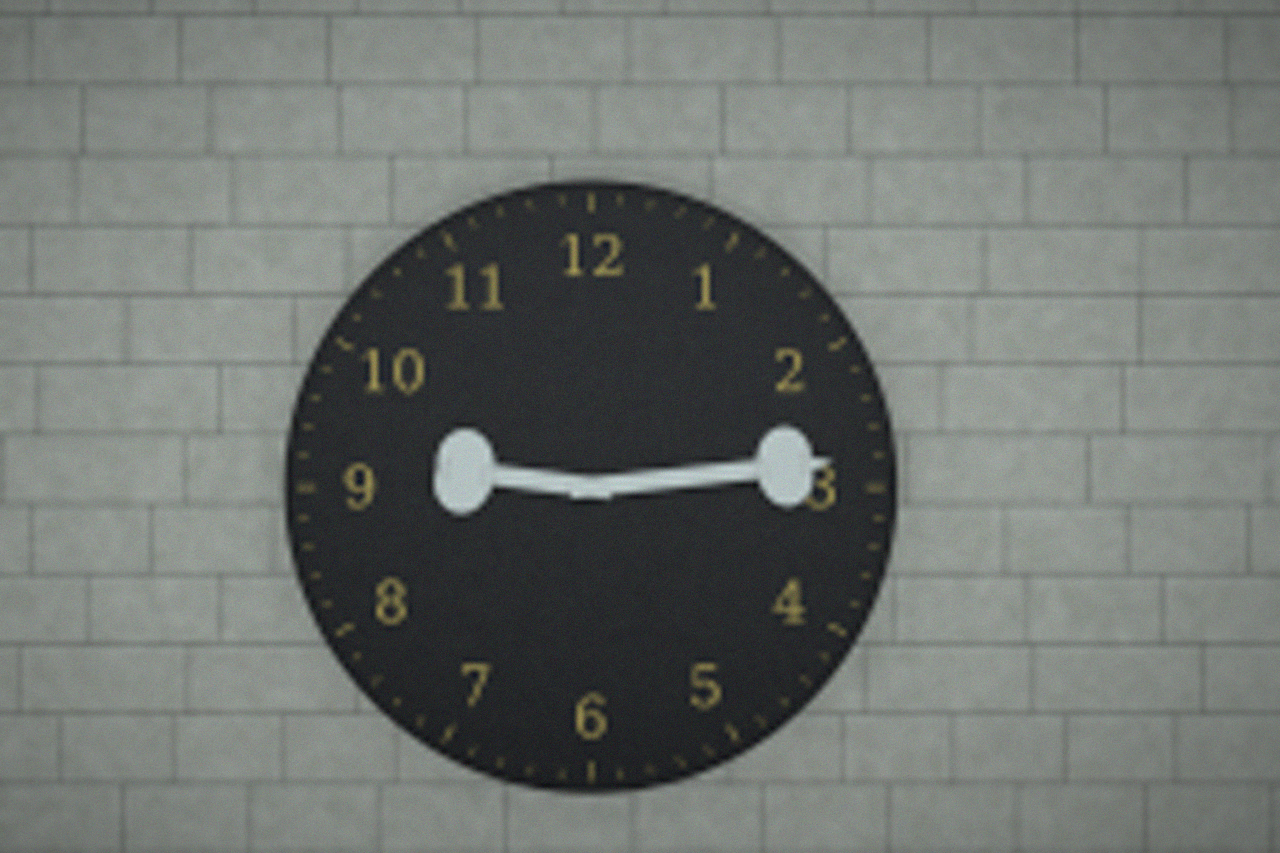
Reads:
{"hour": 9, "minute": 14}
